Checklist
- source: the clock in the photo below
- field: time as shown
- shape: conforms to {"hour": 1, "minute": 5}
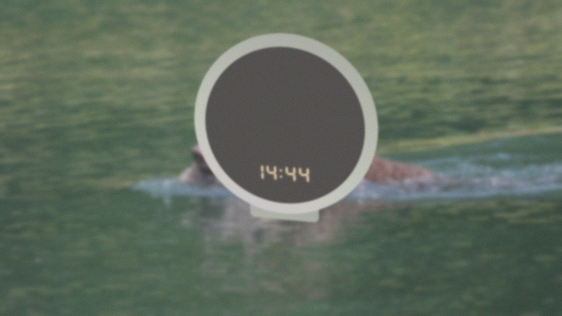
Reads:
{"hour": 14, "minute": 44}
